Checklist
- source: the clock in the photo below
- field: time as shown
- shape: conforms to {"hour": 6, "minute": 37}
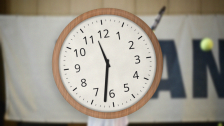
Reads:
{"hour": 11, "minute": 32}
